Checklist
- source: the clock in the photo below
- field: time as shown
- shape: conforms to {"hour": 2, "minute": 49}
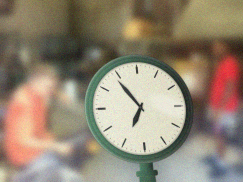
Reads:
{"hour": 6, "minute": 54}
